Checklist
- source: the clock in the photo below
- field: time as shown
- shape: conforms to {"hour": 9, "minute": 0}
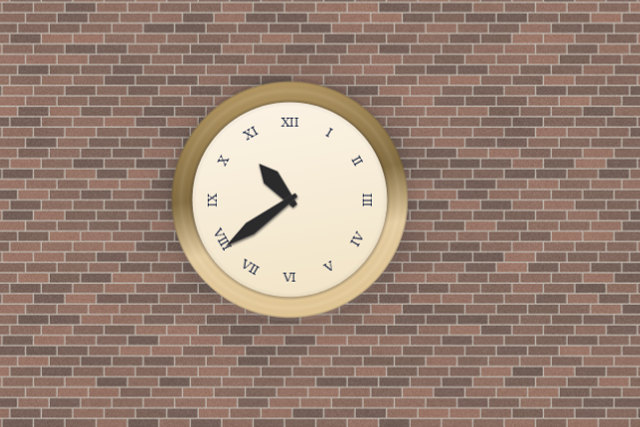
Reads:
{"hour": 10, "minute": 39}
